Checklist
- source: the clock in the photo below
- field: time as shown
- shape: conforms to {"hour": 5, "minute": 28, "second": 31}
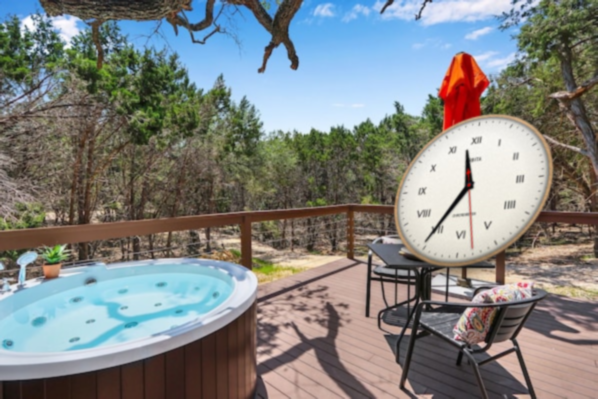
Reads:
{"hour": 11, "minute": 35, "second": 28}
